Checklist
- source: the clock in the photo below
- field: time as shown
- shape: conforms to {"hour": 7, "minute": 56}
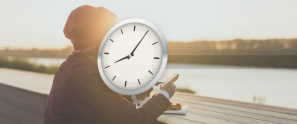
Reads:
{"hour": 8, "minute": 5}
